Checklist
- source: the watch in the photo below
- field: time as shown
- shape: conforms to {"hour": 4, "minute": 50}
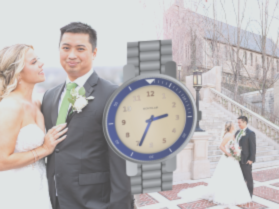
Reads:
{"hour": 2, "minute": 34}
